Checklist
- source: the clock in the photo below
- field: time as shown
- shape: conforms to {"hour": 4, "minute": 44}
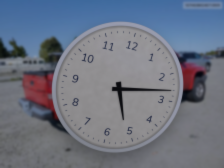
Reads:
{"hour": 5, "minute": 13}
